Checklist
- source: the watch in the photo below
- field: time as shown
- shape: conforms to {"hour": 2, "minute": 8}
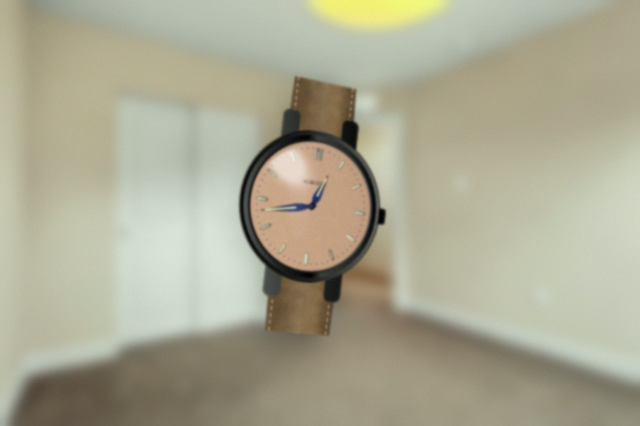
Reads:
{"hour": 12, "minute": 43}
